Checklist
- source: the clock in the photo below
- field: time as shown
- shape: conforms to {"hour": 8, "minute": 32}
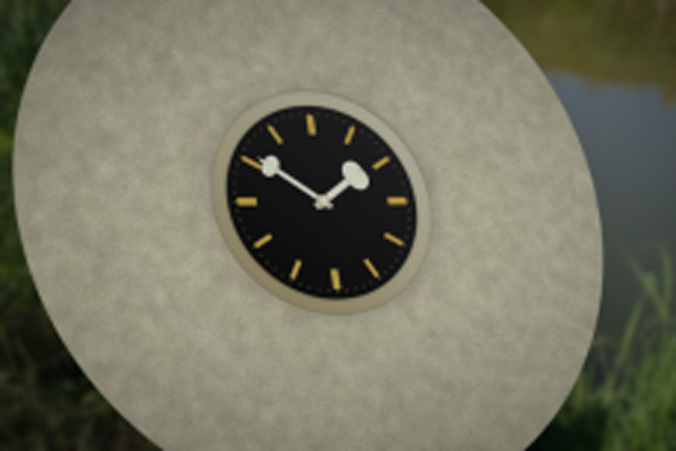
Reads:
{"hour": 1, "minute": 51}
